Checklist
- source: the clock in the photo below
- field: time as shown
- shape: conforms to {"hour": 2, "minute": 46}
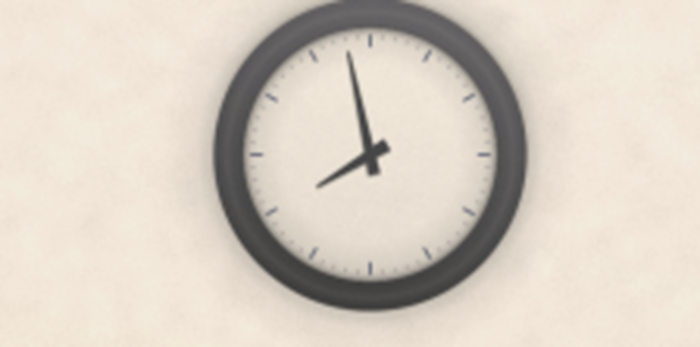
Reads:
{"hour": 7, "minute": 58}
